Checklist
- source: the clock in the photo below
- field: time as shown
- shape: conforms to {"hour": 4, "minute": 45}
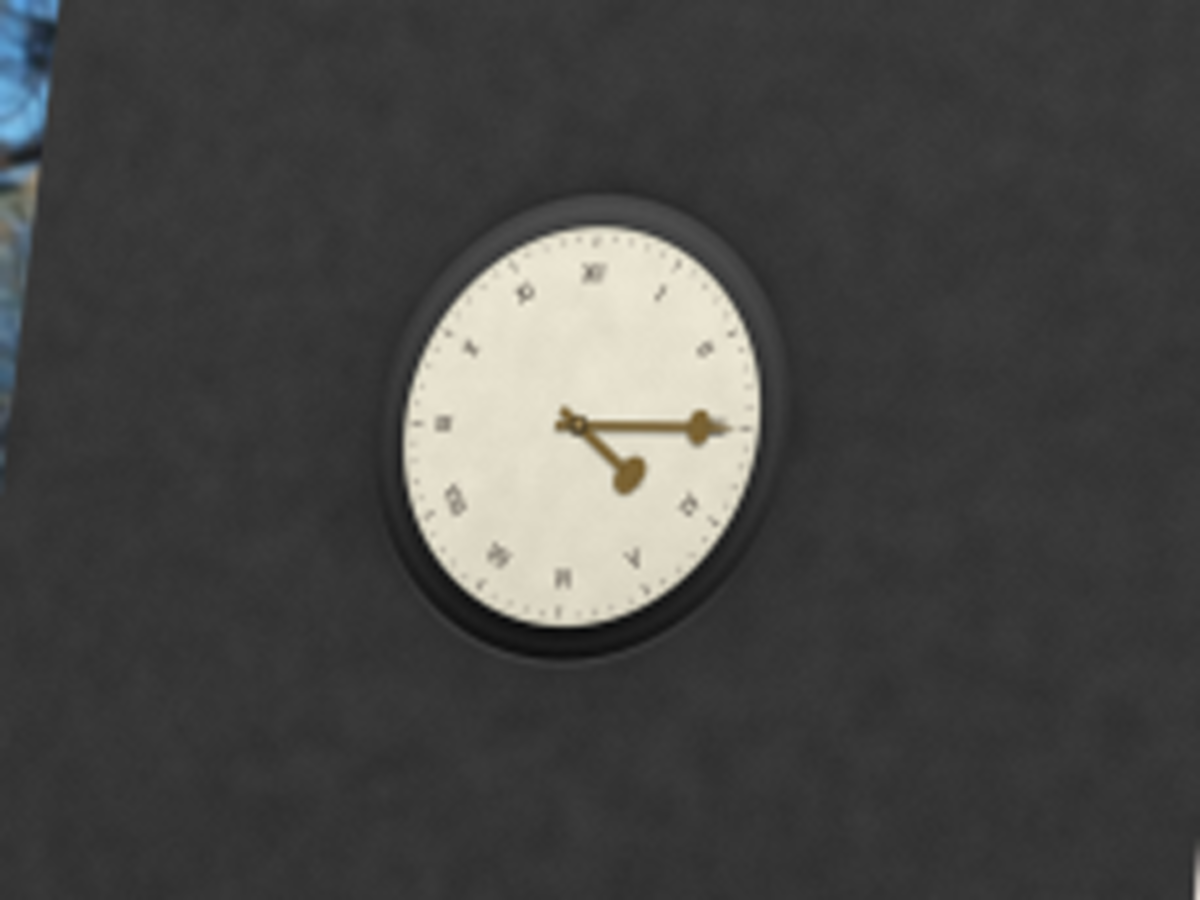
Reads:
{"hour": 4, "minute": 15}
